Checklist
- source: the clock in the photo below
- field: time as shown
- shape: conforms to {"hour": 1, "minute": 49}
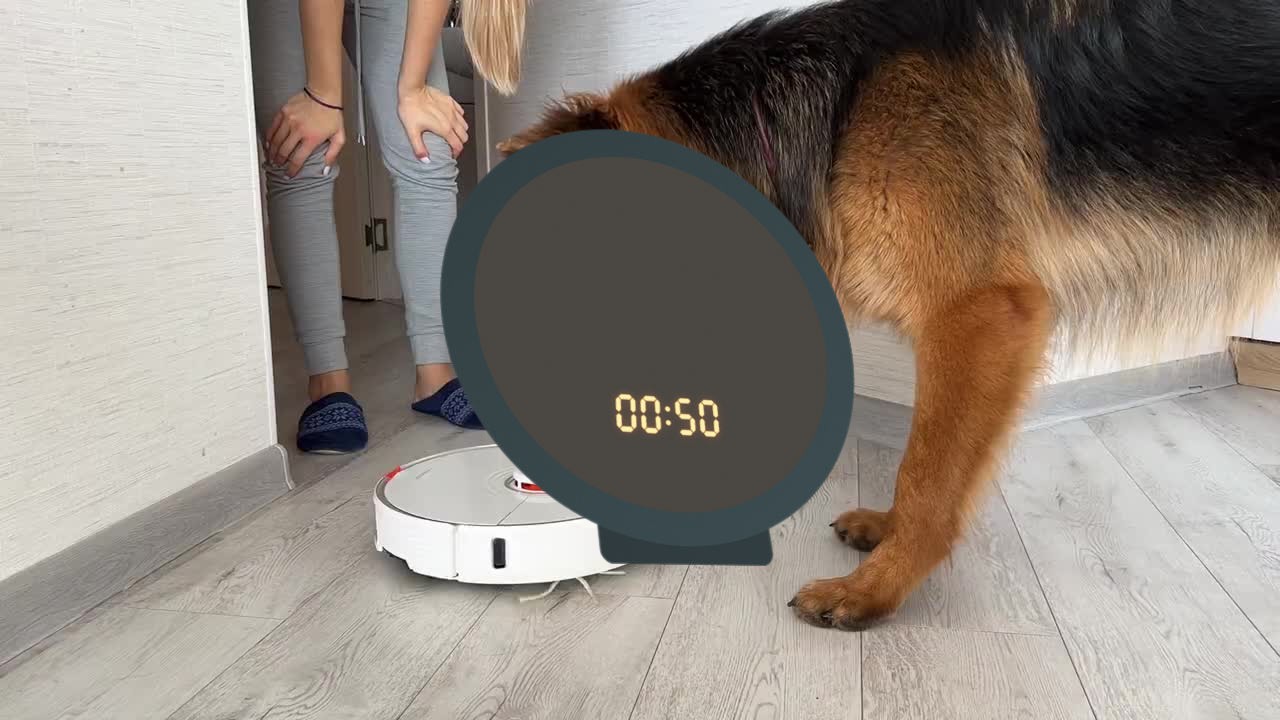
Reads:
{"hour": 0, "minute": 50}
